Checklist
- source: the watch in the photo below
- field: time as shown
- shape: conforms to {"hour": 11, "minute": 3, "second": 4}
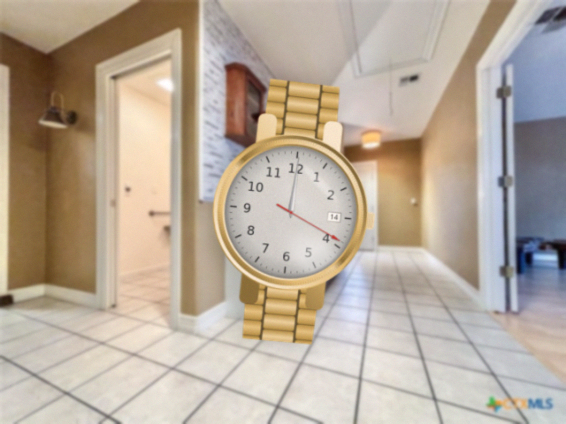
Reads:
{"hour": 12, "minute": 0, "second": 19}
